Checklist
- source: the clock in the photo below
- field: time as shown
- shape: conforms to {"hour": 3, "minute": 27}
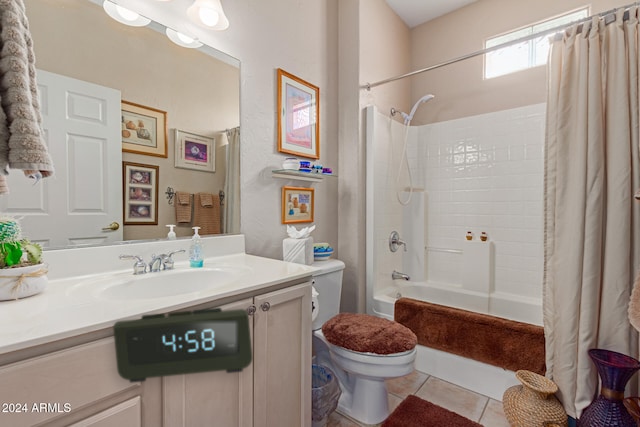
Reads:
{"hour": 4, "minute": 58}
